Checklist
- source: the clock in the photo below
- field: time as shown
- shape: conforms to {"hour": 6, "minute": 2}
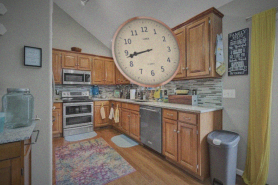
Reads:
{"hour": 8, "minute": 43}
